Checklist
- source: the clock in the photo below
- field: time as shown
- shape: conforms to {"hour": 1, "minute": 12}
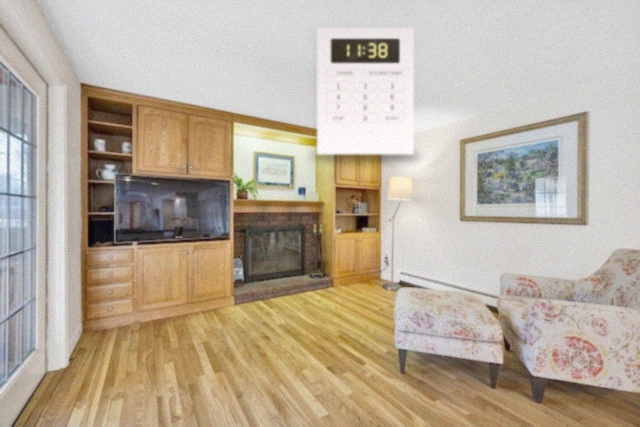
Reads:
{"hour": 11, "minute": 38}
